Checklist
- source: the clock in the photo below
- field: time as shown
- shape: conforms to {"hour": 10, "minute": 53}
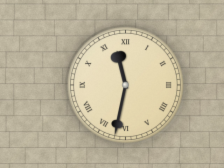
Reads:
{"hour": 11, "minute": 32}
